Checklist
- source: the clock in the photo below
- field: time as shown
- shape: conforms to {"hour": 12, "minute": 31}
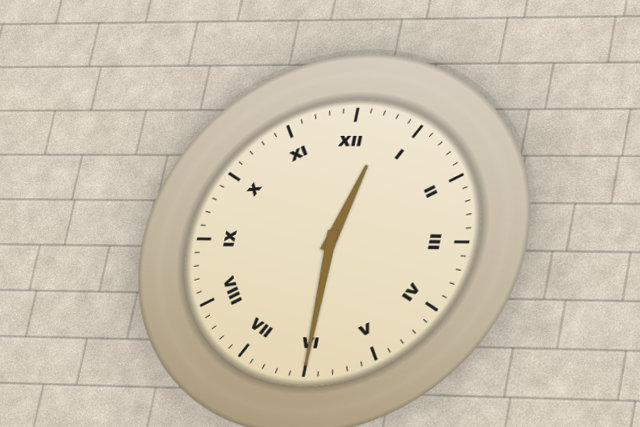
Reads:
{"hour": 12, "minute": 30}
